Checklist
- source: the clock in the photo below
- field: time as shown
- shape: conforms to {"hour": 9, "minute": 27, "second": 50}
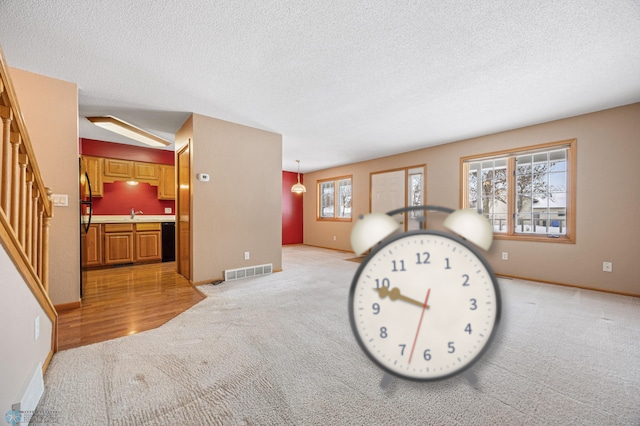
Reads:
{"hour": 9, "minute": 48, "second": 33}
